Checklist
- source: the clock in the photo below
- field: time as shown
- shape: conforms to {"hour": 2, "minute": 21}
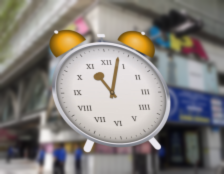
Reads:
{"hour": 11, "minute": 3}
